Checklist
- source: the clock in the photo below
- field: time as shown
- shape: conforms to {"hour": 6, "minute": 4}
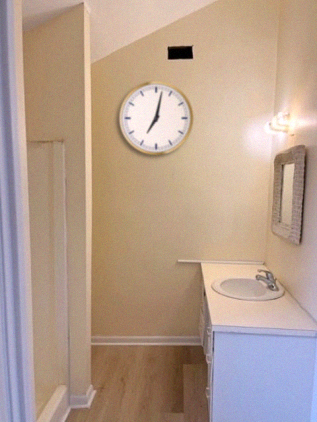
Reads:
{"hour": 7, "minute": 2}
